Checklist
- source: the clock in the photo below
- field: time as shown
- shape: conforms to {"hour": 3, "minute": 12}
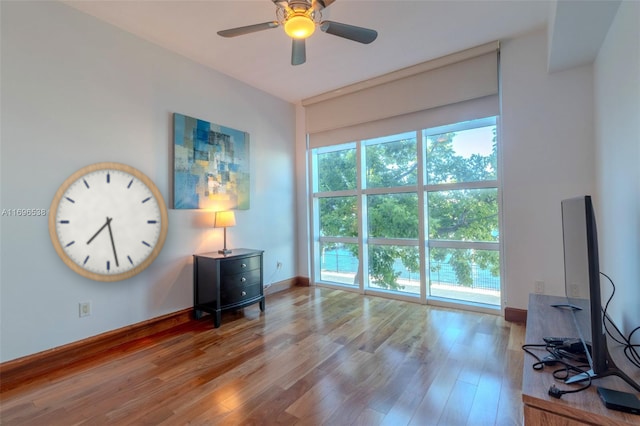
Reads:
{"hour": 7, "minute": 28}
